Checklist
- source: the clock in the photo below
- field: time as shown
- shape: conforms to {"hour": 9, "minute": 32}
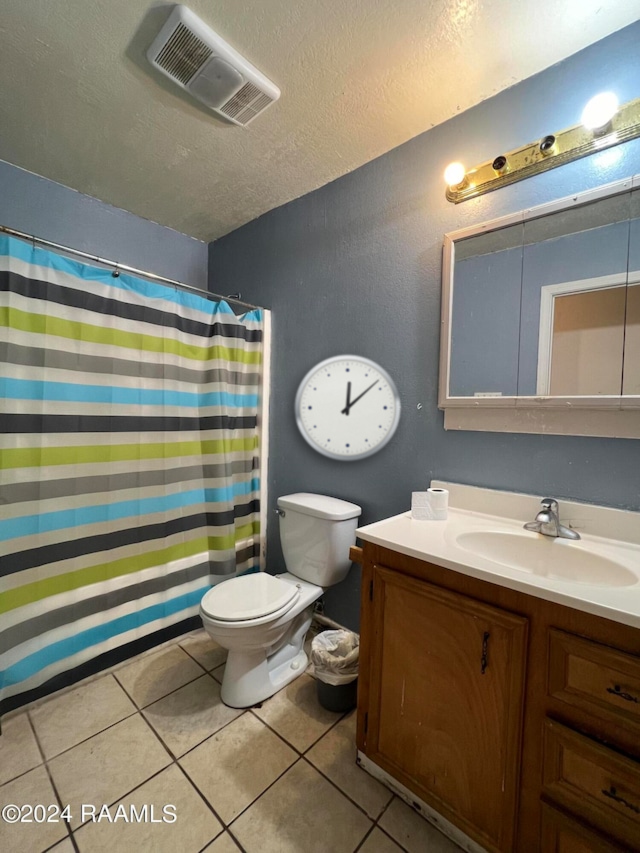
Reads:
{"hour": 12, "minute": 8}
